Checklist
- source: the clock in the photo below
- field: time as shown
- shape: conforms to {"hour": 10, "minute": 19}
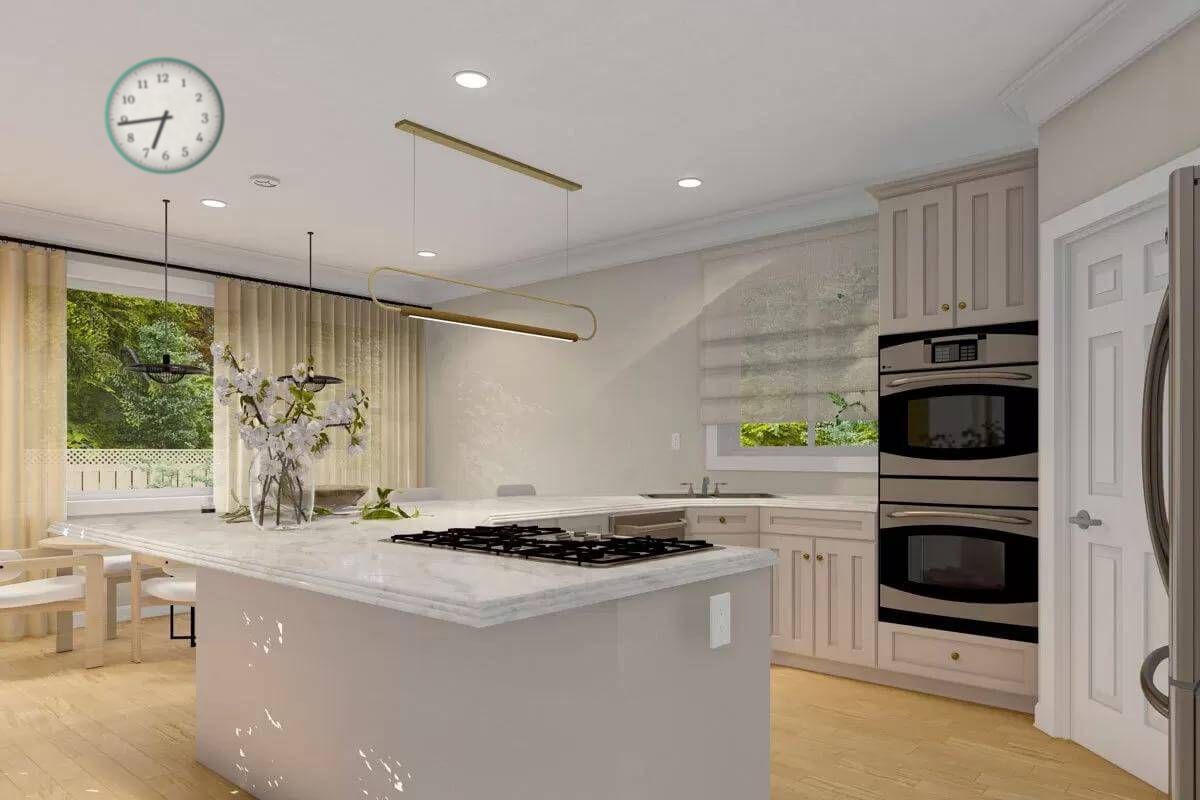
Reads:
{"hour": 6, "minute": 44}
